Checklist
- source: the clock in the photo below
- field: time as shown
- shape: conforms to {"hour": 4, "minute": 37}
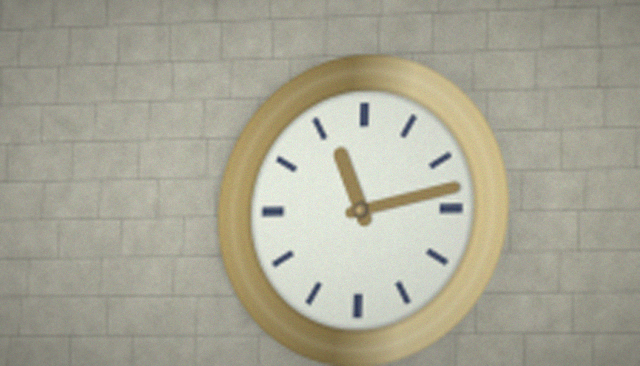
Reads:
{"hour": 11, "minute": 13}
